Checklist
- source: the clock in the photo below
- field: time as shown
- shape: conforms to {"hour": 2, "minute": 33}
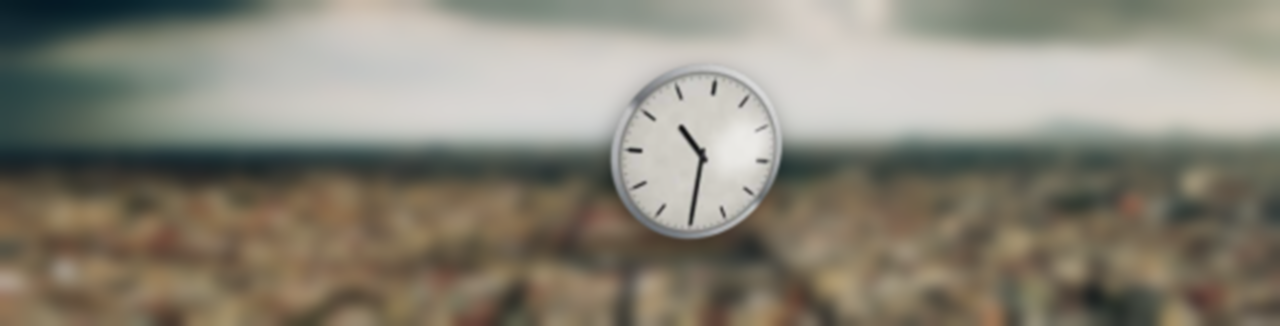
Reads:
{"hour": 10, "minute": 30}
